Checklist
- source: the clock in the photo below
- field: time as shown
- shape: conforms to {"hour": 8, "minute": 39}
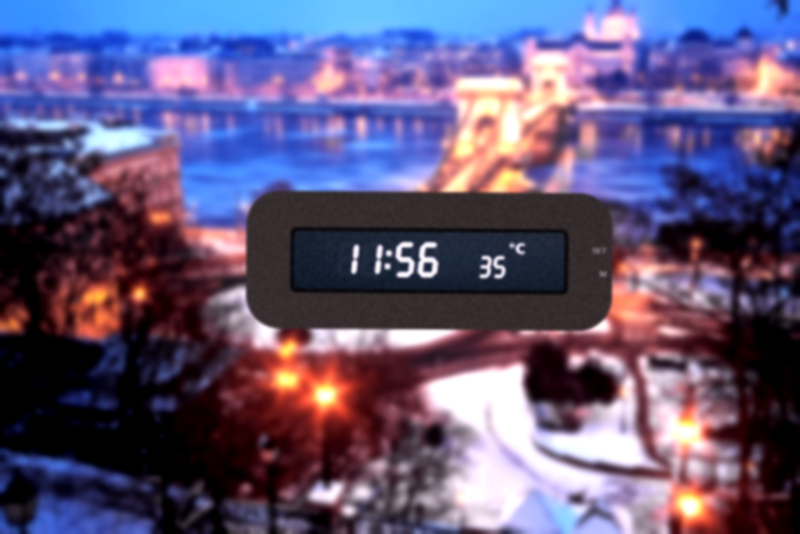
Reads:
{"hour": 11, "minute": 56}
